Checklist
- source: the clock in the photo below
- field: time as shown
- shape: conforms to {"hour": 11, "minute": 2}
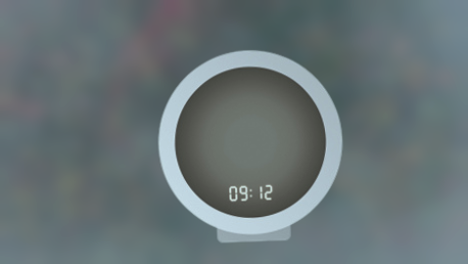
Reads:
{"hour": 9, "minute": 12}
